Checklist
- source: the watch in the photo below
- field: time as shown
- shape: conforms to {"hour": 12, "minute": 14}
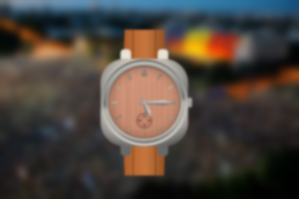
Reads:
{"hour": 5, "minute": 15}
